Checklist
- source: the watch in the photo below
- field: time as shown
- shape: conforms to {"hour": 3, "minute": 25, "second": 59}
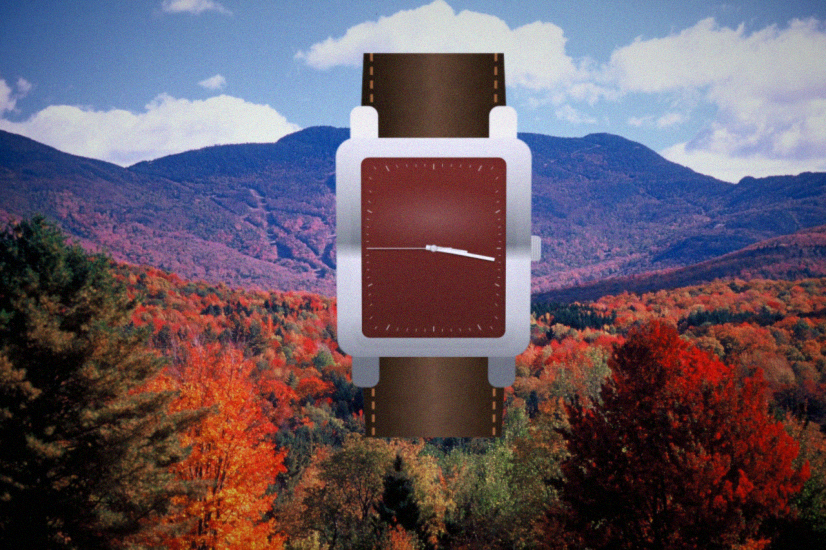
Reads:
{"hour": 3, "minute": 16, "second": 45}
